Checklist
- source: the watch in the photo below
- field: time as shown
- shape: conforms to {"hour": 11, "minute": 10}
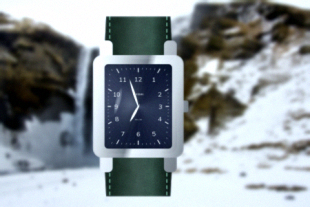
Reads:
{"hour": 6, "minute": 57}
